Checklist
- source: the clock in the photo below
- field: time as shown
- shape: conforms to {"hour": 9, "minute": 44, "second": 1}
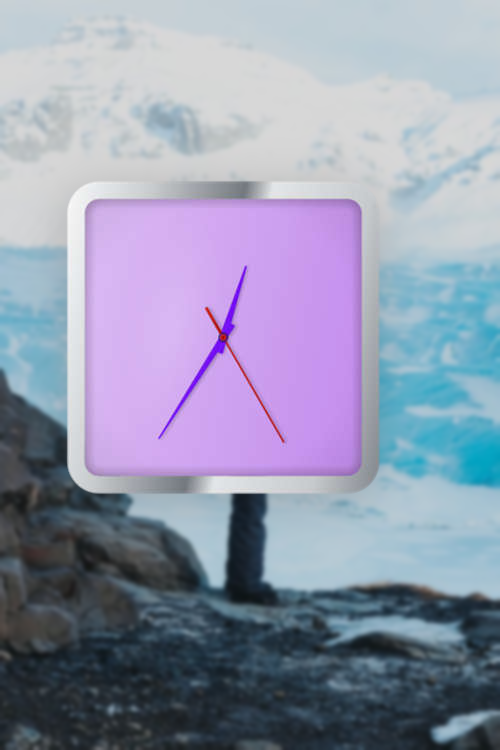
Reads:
{"hour": 12, "minute": 35, "second": 25}
